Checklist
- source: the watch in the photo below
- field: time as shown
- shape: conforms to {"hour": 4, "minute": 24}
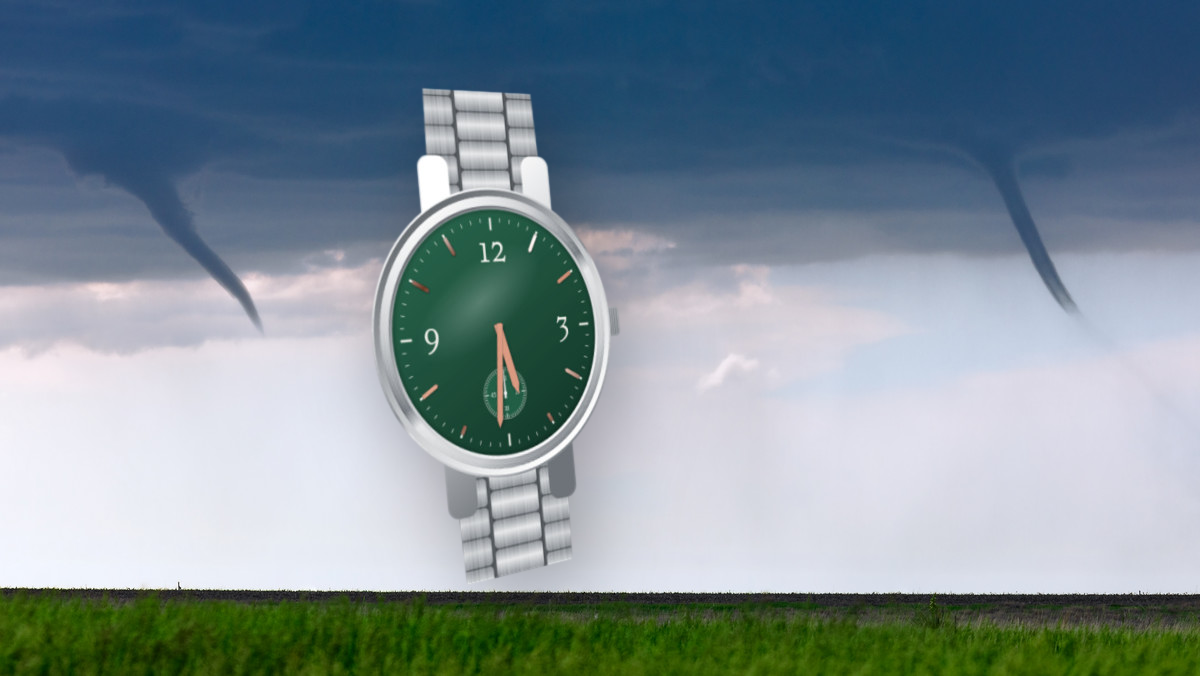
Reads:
{"hour": 5, "minute": 31}
